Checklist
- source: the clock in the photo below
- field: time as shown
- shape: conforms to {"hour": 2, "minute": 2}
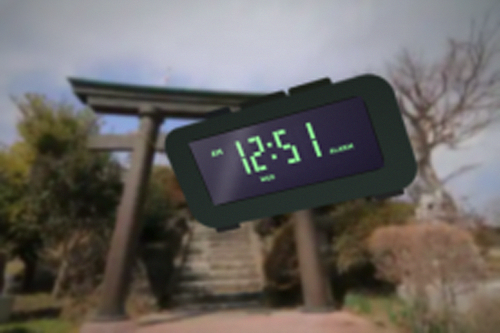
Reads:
{"hour": 12, "minute": 51}
